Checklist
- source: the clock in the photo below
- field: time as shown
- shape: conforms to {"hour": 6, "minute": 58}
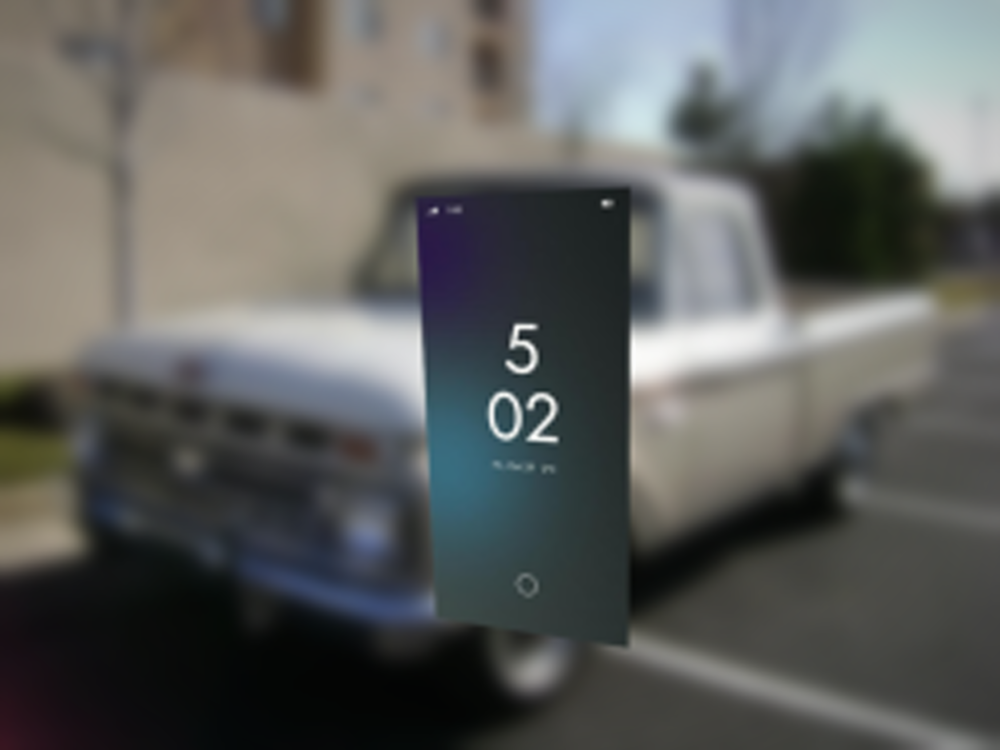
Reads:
{"hour": 5, "minute": 2}
